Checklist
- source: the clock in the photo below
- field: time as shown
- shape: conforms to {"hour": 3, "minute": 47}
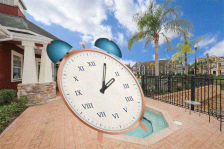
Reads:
{"hour": 2, "minute": 5}
